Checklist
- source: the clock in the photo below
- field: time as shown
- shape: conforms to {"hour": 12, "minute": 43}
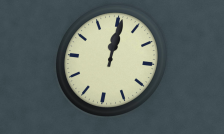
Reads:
{"hour": 12, "minute": 1}
